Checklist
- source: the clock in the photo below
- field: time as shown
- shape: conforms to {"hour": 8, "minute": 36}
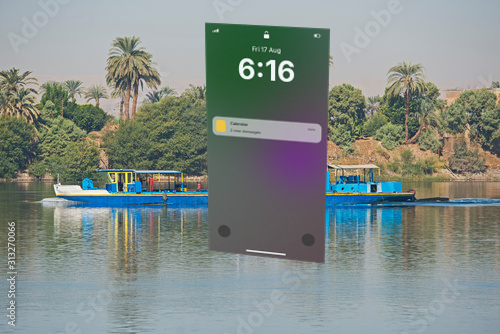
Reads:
{"hour": 6, "minute": 16}
